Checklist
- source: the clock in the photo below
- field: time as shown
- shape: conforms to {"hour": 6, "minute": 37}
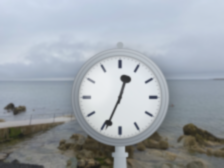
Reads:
{"hour": 12, "minute": 34}
